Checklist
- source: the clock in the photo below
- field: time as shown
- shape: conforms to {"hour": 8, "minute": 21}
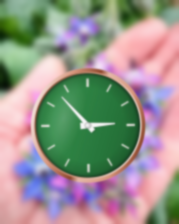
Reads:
{"hour": 2, "minute": 53}
